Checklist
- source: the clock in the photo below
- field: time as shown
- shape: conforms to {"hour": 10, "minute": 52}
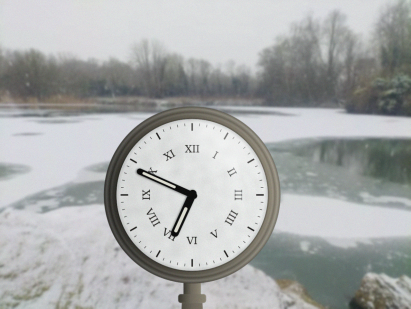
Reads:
{"hour": 6, "minute": 49}
